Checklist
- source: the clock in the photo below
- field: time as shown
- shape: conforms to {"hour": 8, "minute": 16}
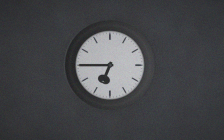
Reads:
{"hour": 6, "minute": 45}
